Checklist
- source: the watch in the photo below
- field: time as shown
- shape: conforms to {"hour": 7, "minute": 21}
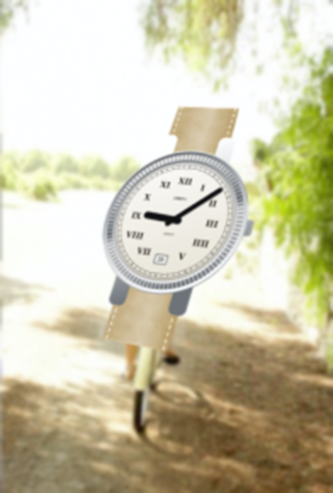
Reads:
{"hour": 9, "minute": 8}
